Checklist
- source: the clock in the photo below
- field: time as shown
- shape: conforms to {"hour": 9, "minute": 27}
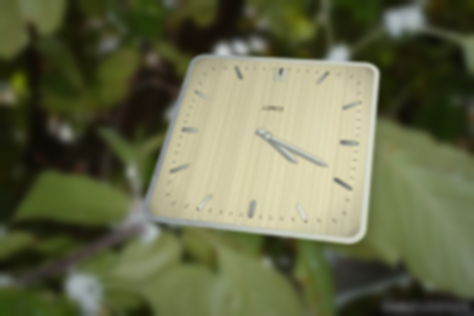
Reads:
{"hour": 4, "minute": 19}
